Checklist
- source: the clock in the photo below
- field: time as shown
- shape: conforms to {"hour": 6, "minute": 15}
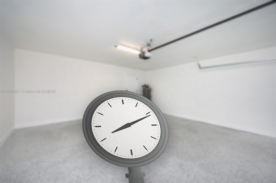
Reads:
{"hour": 8, "minute": 11}
